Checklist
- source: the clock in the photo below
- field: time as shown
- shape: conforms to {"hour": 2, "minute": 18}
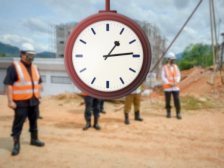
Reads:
{"hour": 1, "minute": 14}
